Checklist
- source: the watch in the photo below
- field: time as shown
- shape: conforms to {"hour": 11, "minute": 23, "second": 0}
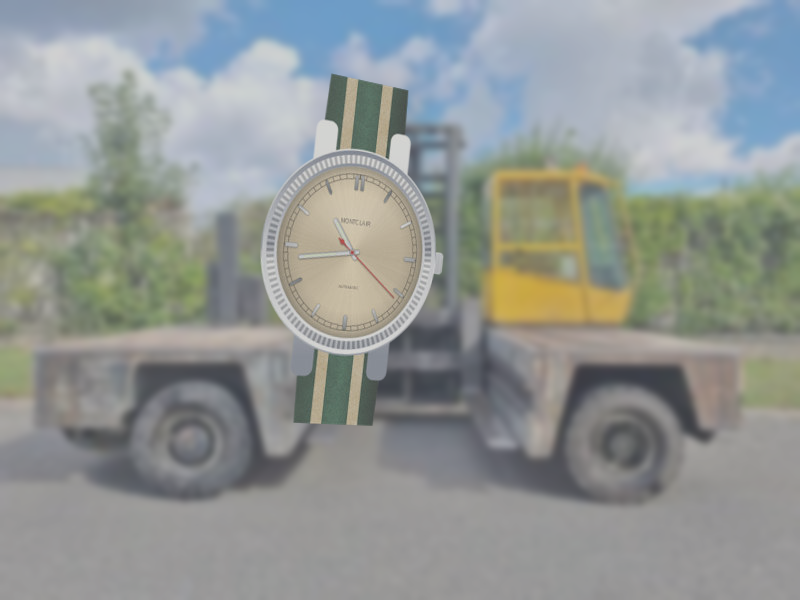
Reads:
{"hour": 10, "minute": 43, "second": 21}
